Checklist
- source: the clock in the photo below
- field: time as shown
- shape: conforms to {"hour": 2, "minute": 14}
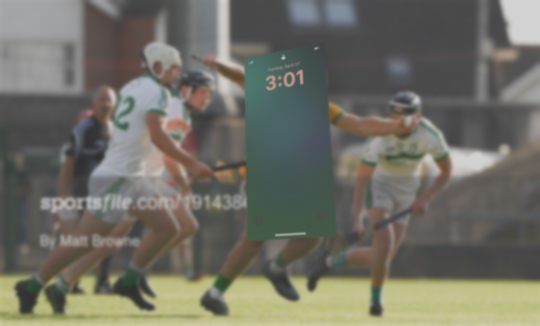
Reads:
{"hour": 3, "minute": 1}
